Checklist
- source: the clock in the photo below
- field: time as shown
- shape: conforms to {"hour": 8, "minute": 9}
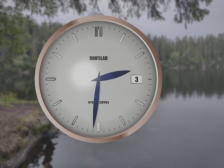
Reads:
{"hour": 2, "minute": 31}
